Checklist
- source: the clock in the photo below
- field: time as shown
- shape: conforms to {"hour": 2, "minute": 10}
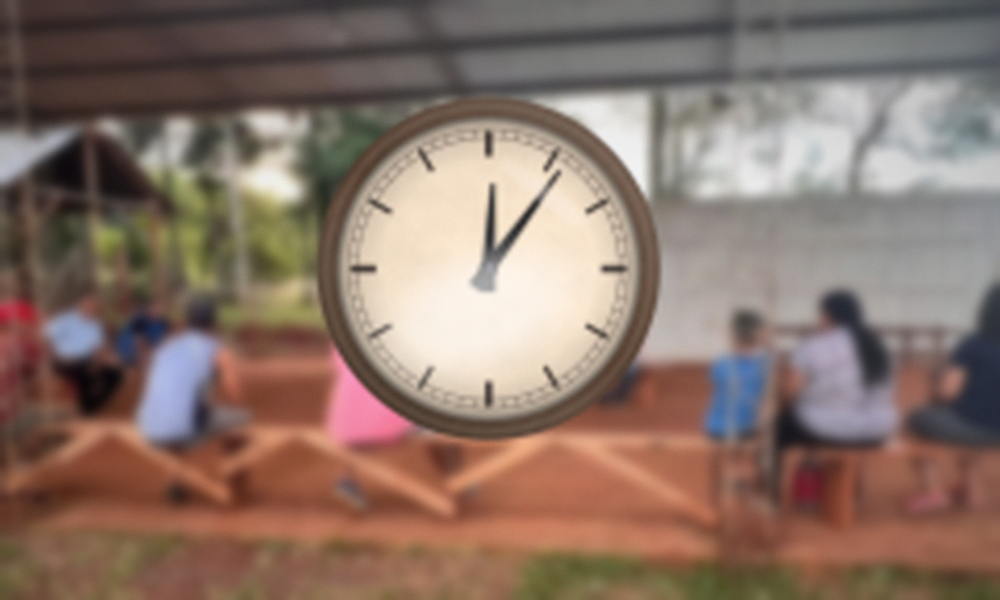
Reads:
{"hour": 12, "minute": 6}
